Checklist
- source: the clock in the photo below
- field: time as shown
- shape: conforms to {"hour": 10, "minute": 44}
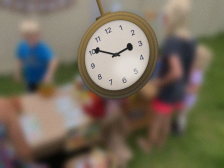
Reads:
{"hour": 2, "minute": 51}
